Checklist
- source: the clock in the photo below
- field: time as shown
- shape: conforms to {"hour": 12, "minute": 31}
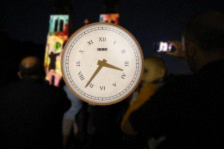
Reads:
{"hour": 3, "minute": 36}
